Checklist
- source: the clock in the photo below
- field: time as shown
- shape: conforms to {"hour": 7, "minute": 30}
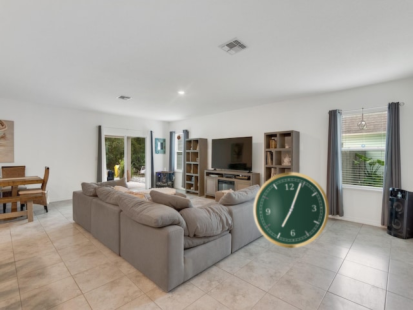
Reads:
{"hour": 7, "minute": 4}
